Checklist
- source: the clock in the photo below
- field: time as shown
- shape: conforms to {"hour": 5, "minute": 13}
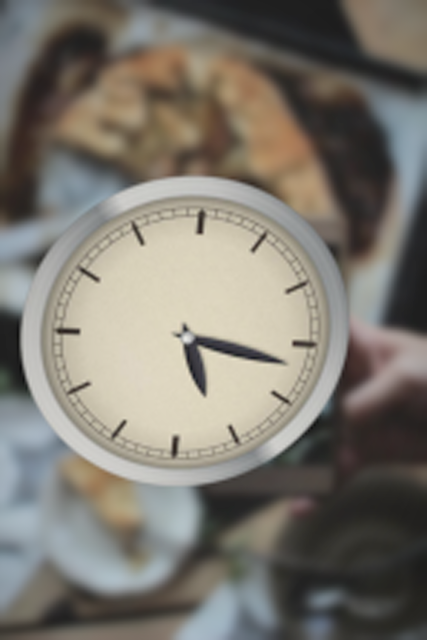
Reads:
{"hour": 5, "minute": 17}
